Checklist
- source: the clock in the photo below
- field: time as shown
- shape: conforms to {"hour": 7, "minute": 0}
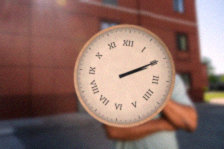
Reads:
{"hour": 2, "minute": 10}
